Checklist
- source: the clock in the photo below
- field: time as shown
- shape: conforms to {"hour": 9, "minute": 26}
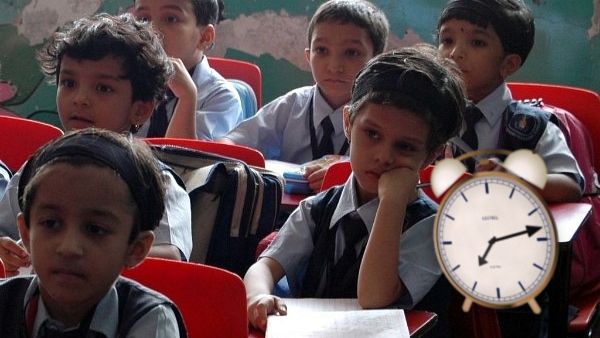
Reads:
{"hour": 7, "minute": 13}
